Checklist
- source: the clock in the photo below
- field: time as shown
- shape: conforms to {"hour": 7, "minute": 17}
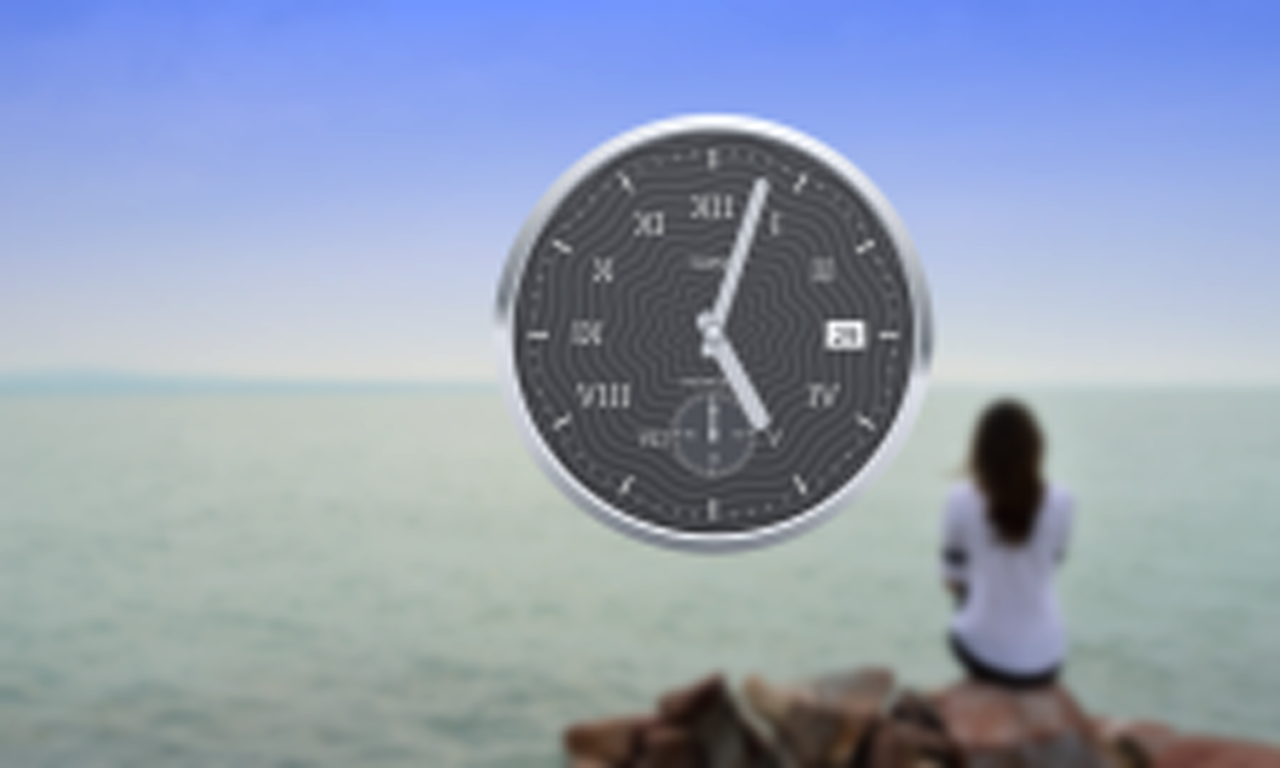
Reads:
{"hour": 5, "minute": 3}
